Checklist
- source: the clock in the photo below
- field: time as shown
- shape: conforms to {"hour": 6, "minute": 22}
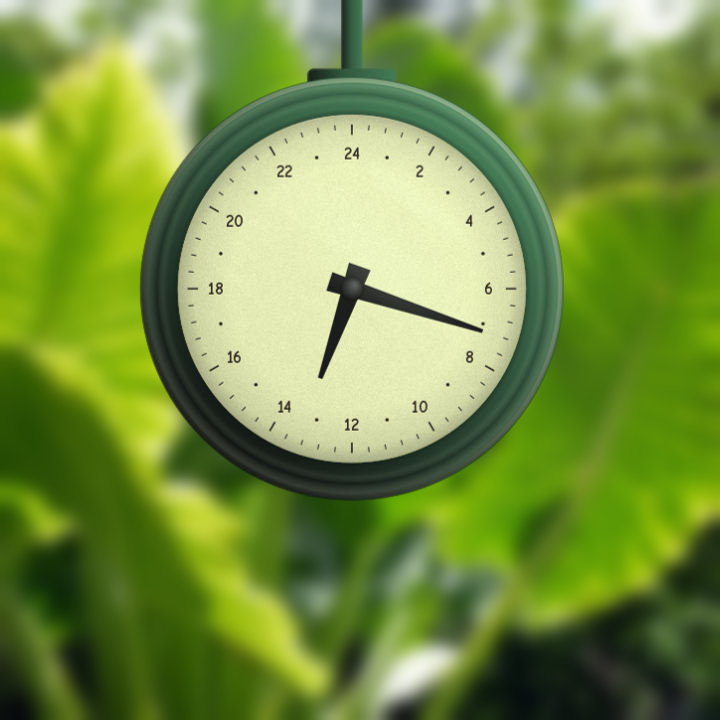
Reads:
{"hour": 13, "minute": 18}
